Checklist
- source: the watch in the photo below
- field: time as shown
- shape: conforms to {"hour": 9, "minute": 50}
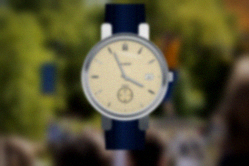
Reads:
{"hour": 3, "minute": 56}
